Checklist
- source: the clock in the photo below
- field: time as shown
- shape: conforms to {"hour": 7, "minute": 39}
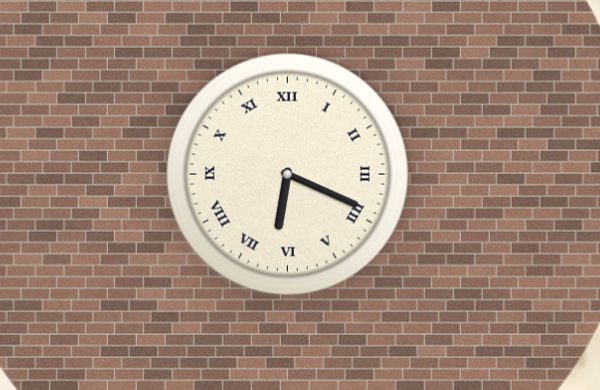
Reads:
{"hour": 6, "minute": 19}
